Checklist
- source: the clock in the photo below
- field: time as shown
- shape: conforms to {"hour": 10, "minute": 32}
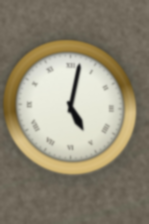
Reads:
{"hour": 5, "minute": 2}
